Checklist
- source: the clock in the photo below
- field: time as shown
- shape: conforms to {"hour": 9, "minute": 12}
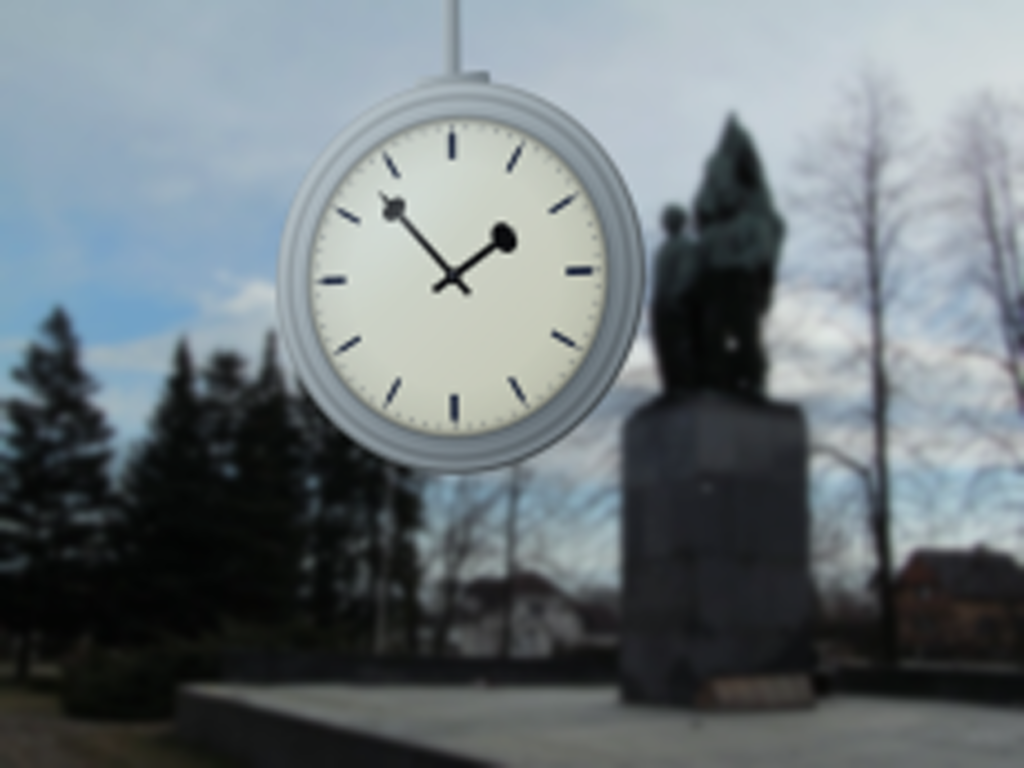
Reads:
{"hour": 1, "minute": 53}
